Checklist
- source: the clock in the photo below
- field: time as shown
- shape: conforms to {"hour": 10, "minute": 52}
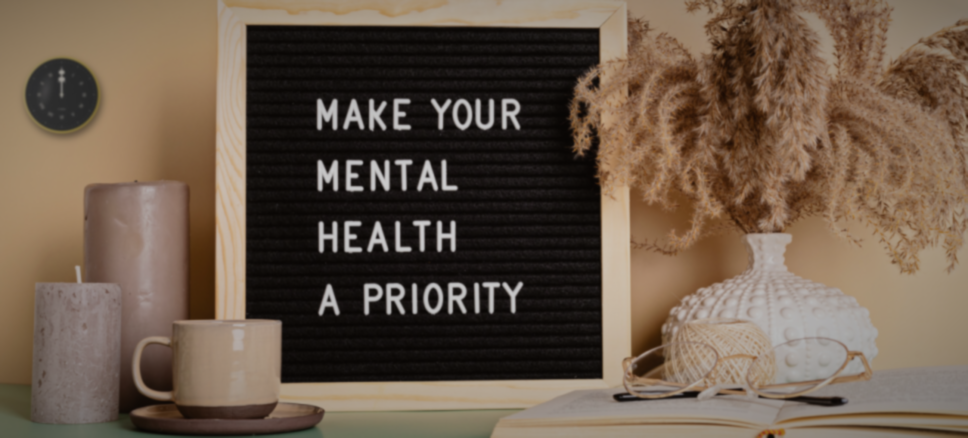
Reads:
{"hour": 12, "minute": 0}
